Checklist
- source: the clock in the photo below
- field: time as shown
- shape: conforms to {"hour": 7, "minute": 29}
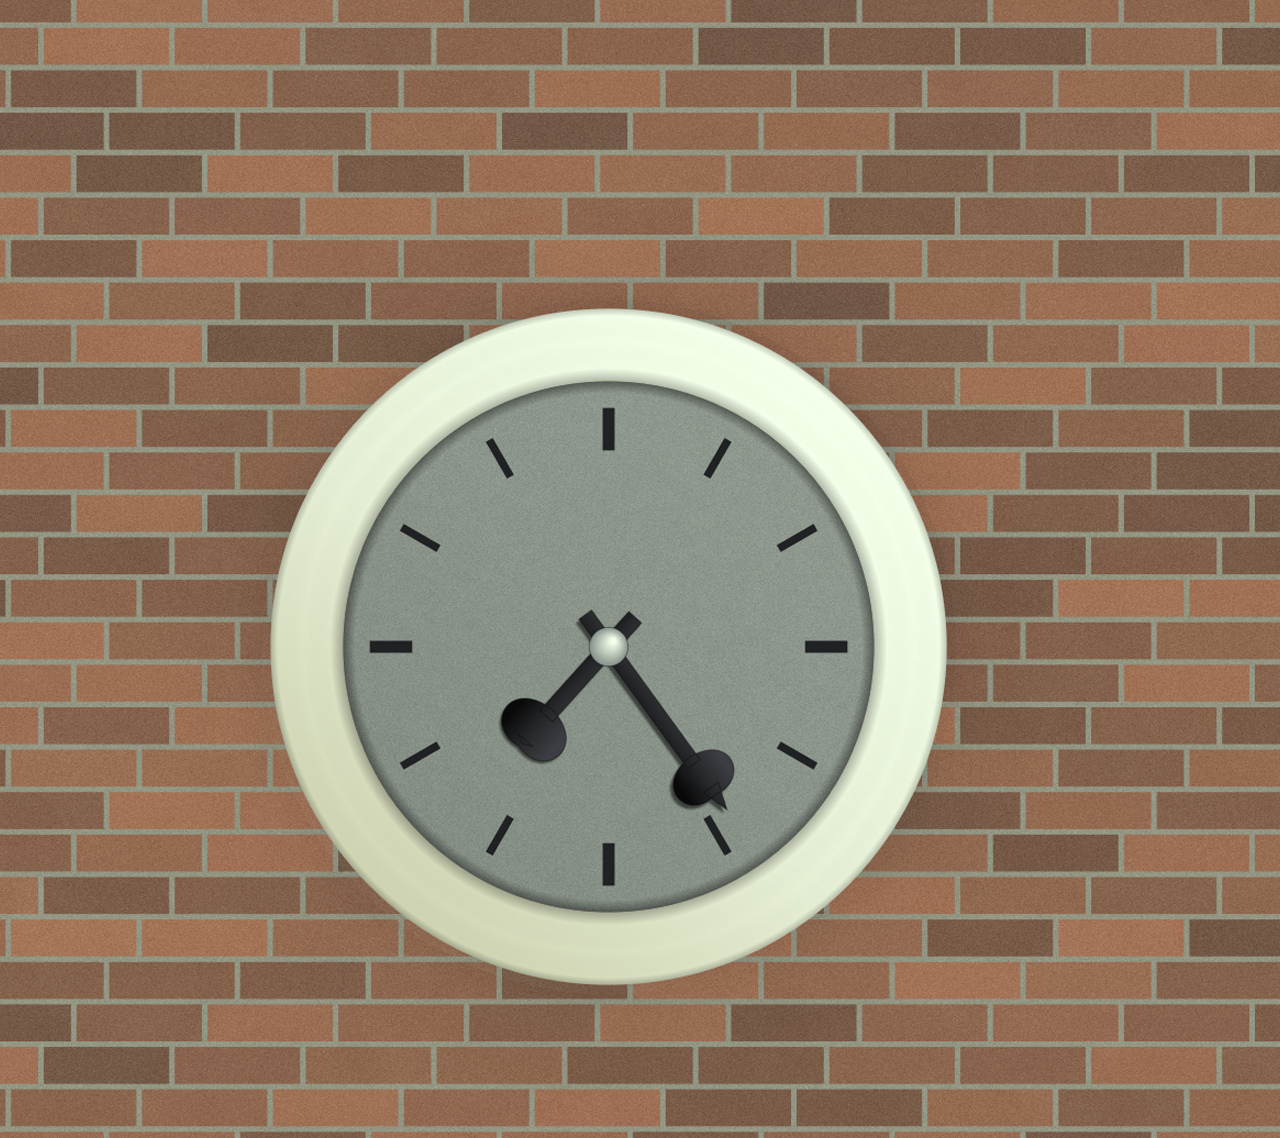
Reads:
{"hour": 7, "minute": 24}
